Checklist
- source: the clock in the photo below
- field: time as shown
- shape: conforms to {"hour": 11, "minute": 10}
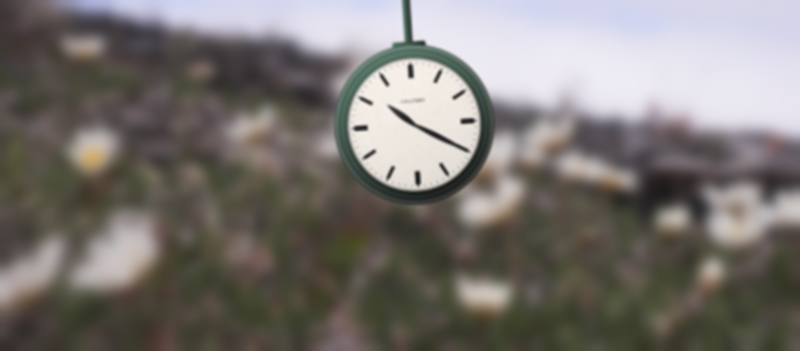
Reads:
{"hour": 10, "minute": 20}
